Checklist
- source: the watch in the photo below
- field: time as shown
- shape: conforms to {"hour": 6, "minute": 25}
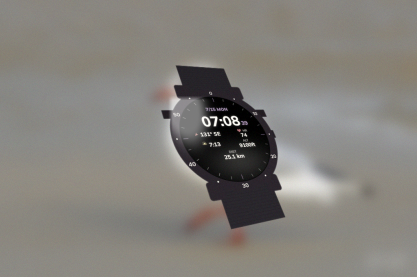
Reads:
{"hour": 7, "minute": 8}
